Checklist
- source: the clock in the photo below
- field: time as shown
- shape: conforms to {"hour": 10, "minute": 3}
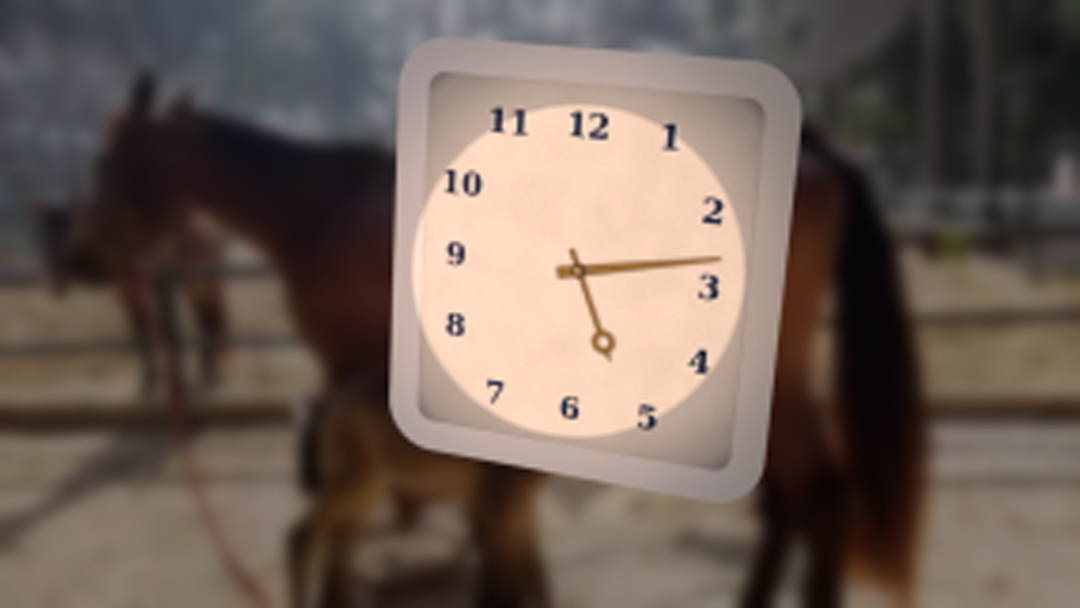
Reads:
{"hour": 5, "minute": 13}
